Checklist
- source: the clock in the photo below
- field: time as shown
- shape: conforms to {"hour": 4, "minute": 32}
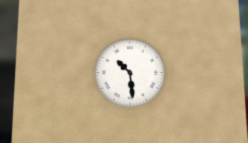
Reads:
{"hour": 10, "minute": 29}
